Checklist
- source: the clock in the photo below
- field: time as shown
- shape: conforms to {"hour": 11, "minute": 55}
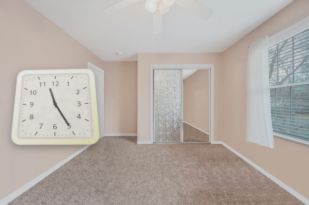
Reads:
{"hour": 11, "minute": 25}
